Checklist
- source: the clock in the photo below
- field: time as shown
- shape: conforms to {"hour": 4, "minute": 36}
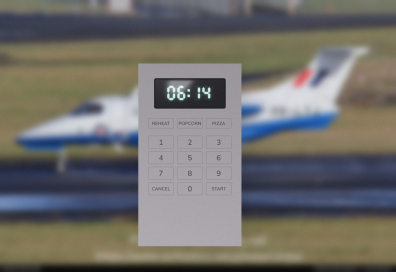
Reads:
{"hour": 6, "minute": 14}
